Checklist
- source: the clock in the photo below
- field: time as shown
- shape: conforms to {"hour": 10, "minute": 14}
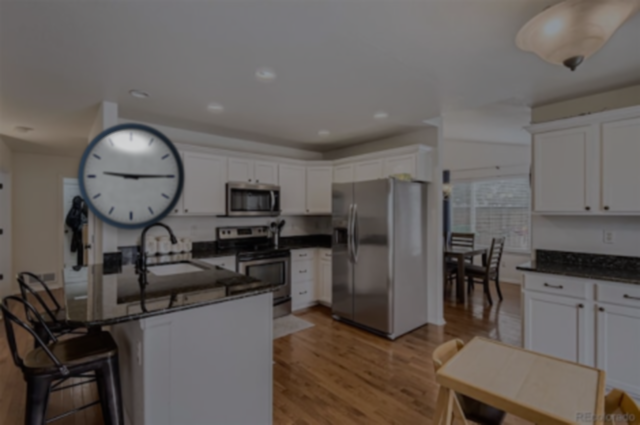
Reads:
{"hour": 9, "minute": 15}
